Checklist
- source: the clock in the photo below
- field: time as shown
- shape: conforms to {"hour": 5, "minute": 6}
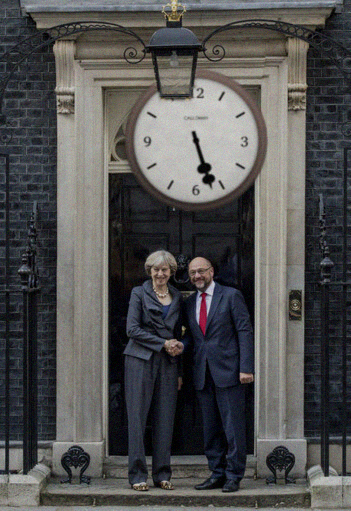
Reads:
{"hour": 5, "minute": 27}
